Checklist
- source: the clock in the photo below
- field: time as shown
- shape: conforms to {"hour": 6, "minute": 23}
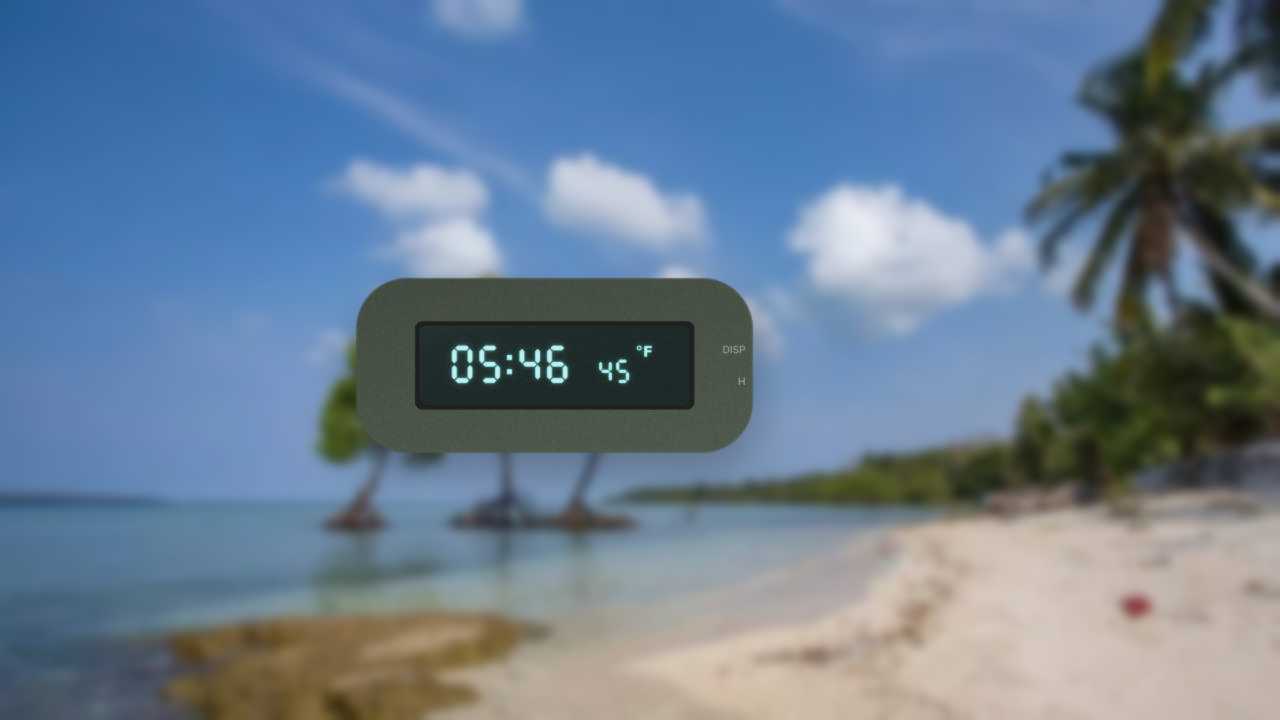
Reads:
{"hour": 5, "minute": 46}
